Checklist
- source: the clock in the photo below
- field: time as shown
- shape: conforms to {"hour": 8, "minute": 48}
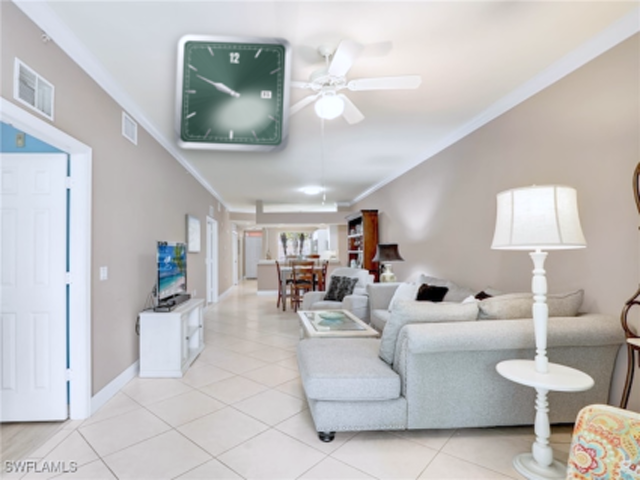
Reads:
{"hour": 9, "minute": 49}
